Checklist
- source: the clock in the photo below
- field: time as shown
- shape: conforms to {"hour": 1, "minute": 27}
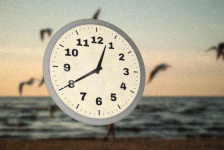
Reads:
{"hour": 12, "minute": 40}
